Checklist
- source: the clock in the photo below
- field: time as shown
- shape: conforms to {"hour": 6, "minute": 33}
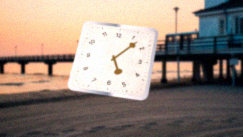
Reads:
{"hour": 5, "minute": 7}
